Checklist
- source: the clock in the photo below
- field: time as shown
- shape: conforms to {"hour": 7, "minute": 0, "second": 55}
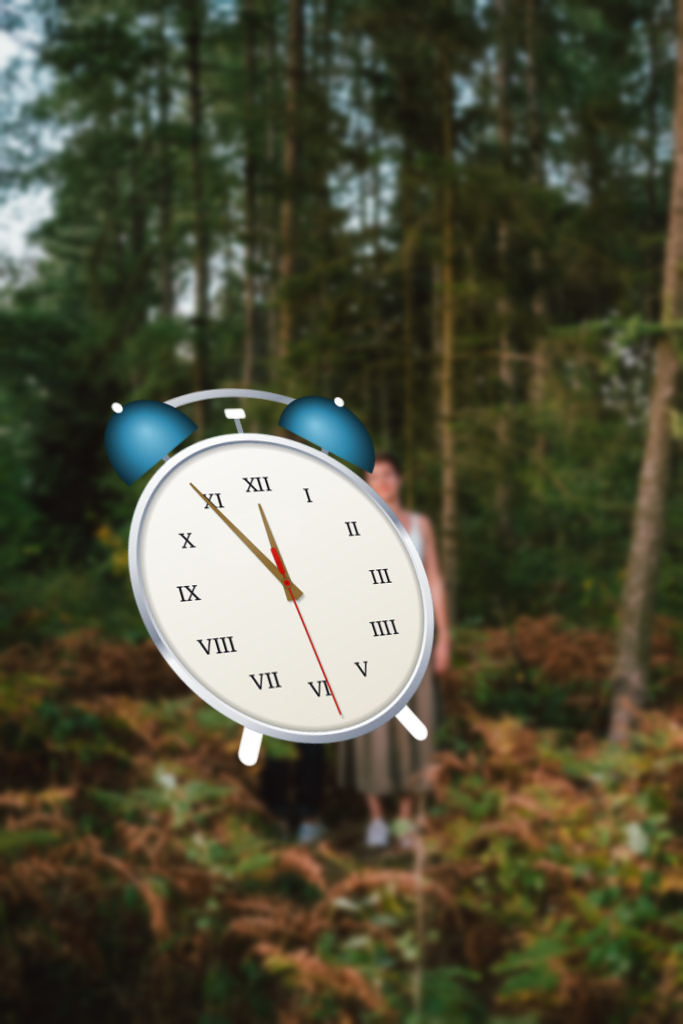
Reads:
{"hour": 11, "minute": 54, "second": 29}
